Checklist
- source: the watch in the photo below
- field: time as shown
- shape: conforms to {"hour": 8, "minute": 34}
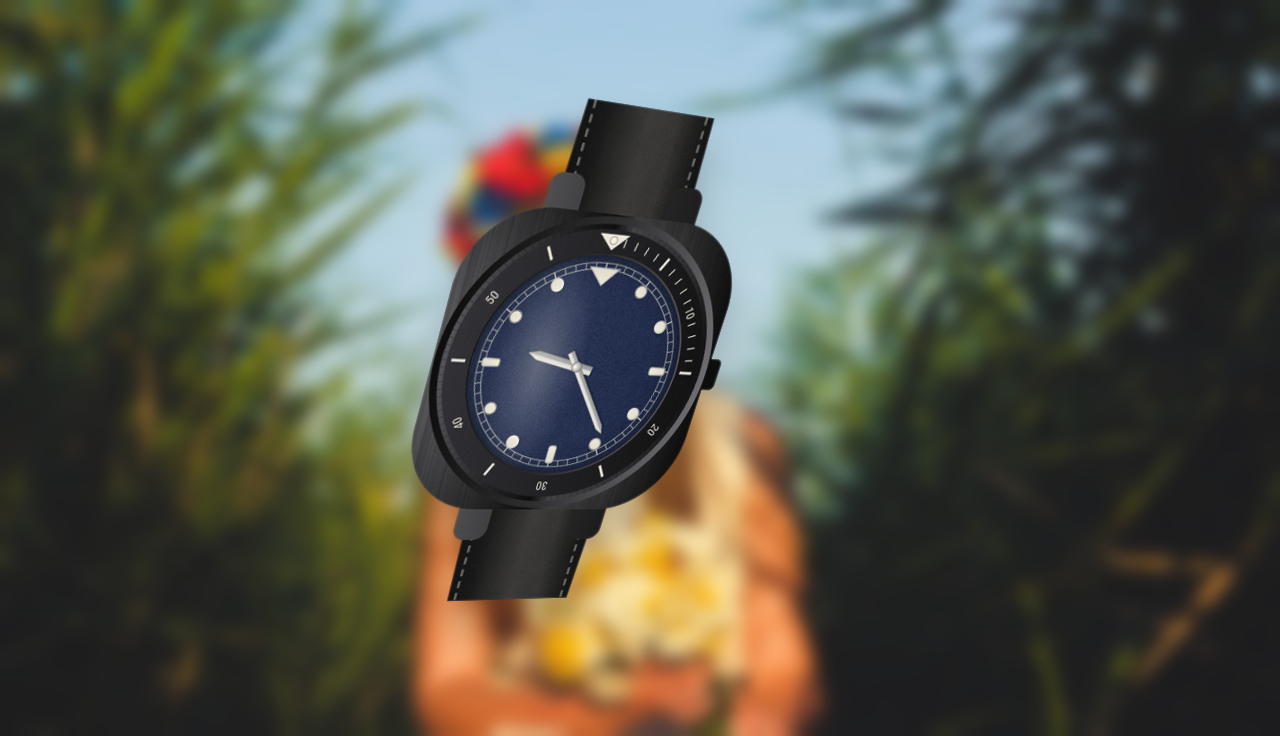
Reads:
{"hour": 9, "minute": 24}
